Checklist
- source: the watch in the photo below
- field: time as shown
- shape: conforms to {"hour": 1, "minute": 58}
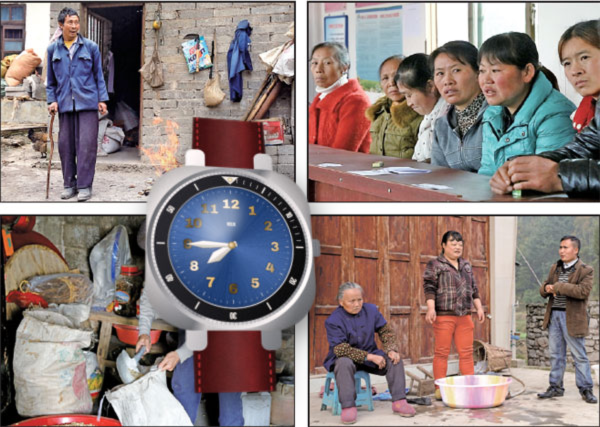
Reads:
{"hour": 7, "minute": 45}
